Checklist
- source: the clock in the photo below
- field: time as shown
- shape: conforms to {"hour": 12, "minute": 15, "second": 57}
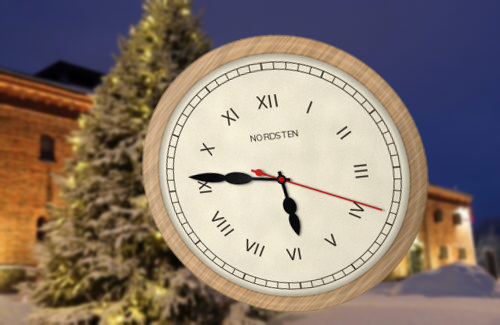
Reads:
{"hour": 5, "minute": 46, "second": 19}
